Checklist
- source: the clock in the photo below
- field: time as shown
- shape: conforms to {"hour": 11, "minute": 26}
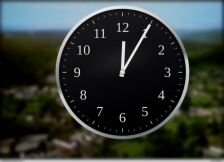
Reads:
{"hour": 12, "minute": 5}
